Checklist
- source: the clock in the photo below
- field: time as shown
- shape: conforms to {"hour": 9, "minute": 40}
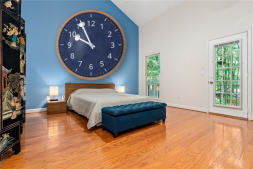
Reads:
{"hour": 9, "minute": 56}
